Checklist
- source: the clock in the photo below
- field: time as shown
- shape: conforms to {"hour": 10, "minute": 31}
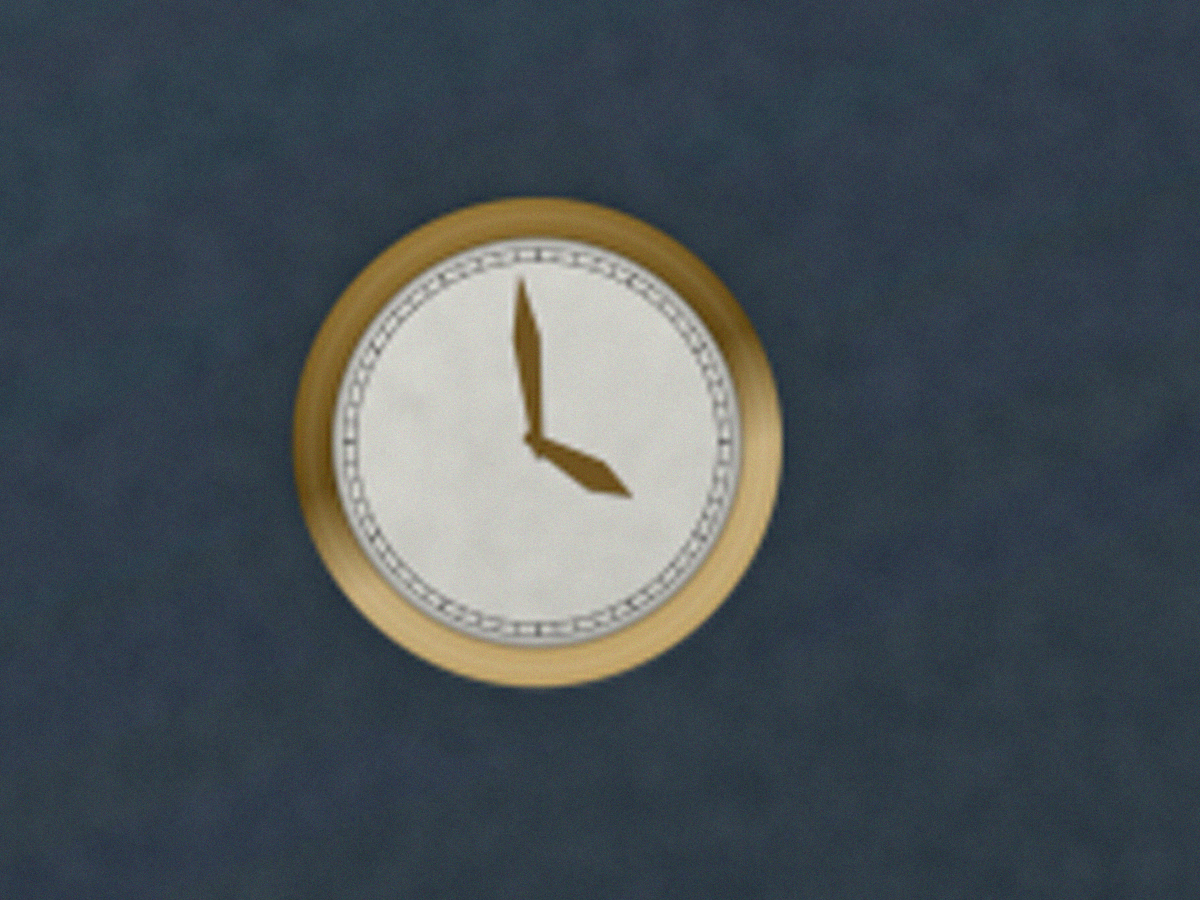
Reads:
{"hour": 3, "minute": 59}
